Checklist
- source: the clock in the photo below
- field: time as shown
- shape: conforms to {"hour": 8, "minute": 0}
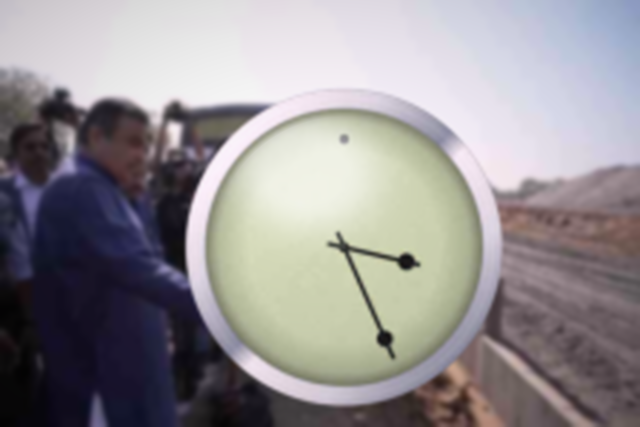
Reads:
{"hour": 3, "minute": 26}
